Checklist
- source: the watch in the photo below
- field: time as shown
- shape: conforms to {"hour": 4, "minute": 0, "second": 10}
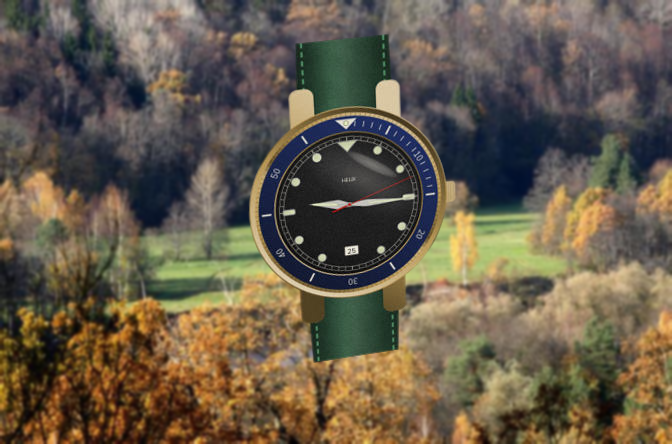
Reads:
{"hour": 9, "minute": 15, "second": 12}
